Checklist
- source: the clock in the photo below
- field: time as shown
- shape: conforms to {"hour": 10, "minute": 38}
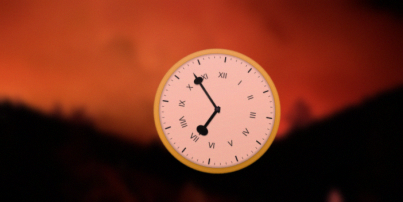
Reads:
{"hour": 6, "minute": 53}
